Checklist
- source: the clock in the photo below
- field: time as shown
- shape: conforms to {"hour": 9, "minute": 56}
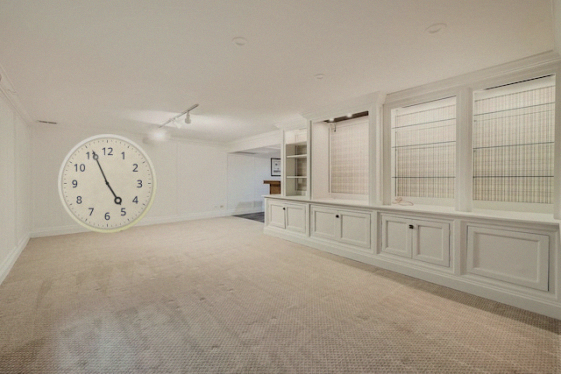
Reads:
{"hour": 4, "minute": 56}
